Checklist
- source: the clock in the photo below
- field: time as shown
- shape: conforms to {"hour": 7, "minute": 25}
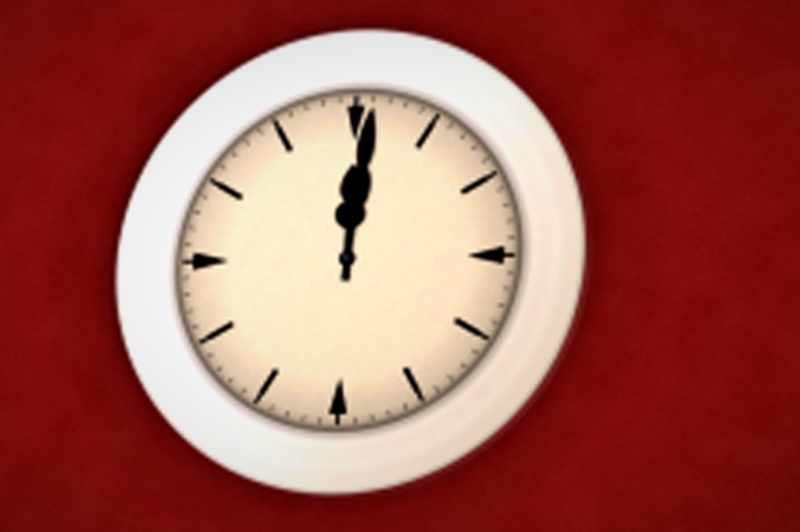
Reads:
{"hour": 12, "minute": 1}
